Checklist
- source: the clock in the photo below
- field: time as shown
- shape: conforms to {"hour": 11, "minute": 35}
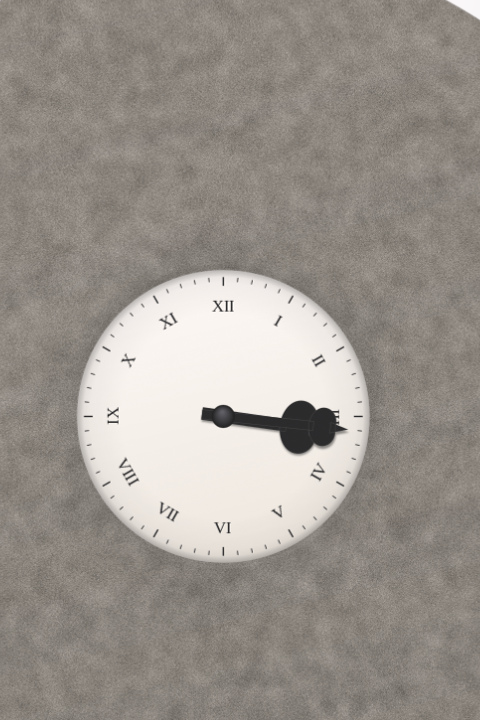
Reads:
{"hour": 3, "minute": 16}
